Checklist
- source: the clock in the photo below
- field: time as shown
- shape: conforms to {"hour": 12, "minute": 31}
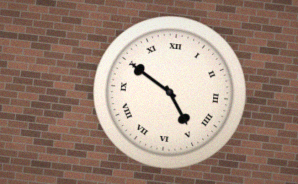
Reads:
{"hour": 4, "minute": 50}
